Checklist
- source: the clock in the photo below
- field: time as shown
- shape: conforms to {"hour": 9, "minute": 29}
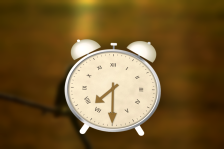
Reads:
{"hour": 7, "minute": 30}
